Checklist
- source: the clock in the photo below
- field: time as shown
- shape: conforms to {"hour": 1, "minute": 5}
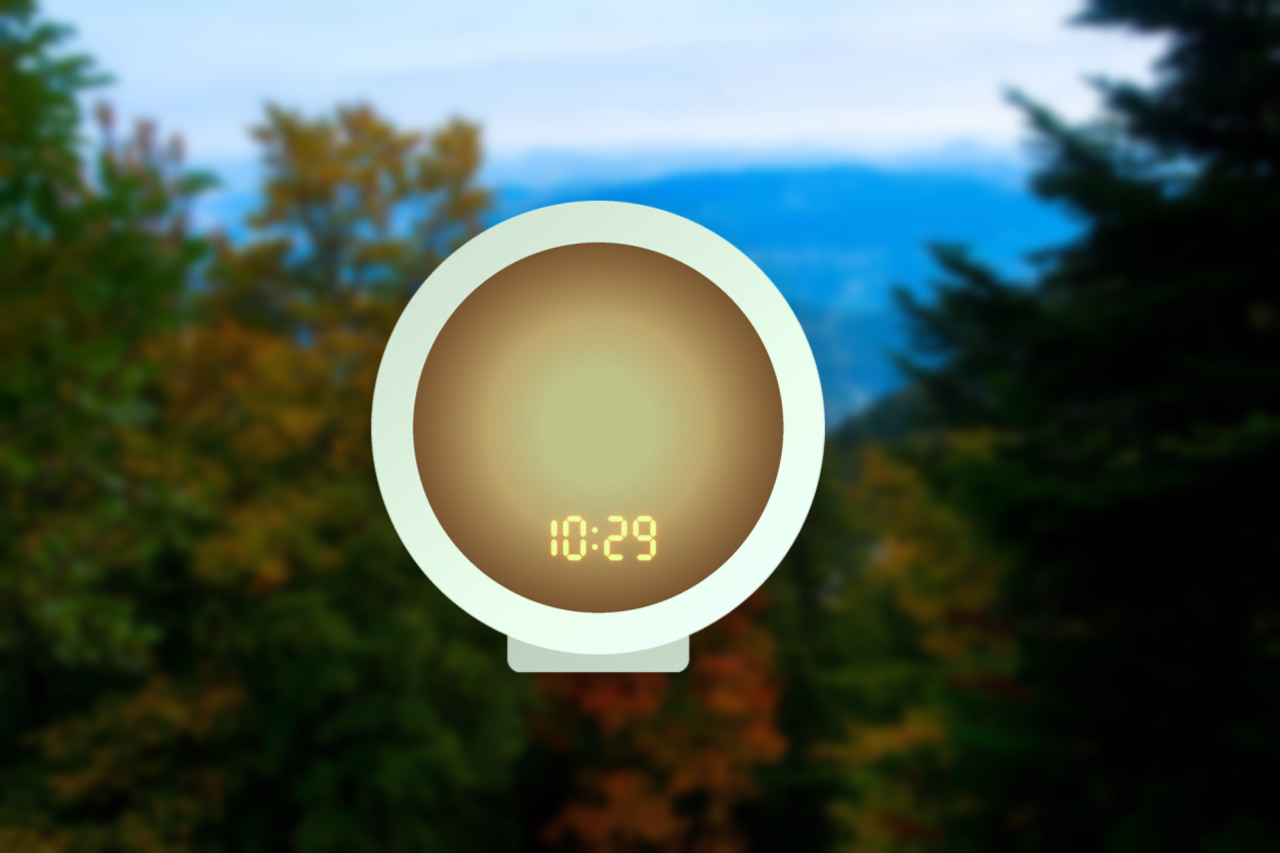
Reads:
{"hour": 10, "minute": 29}
